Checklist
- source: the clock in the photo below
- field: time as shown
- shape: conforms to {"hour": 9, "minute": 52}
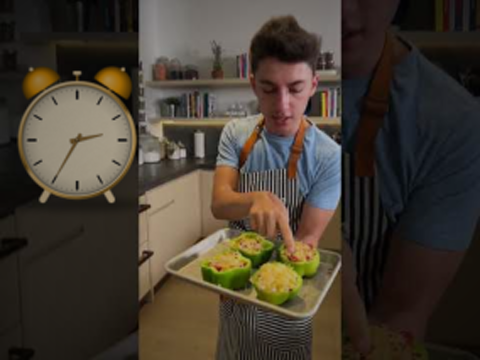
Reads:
{"hour": 2, "minute": 35}
